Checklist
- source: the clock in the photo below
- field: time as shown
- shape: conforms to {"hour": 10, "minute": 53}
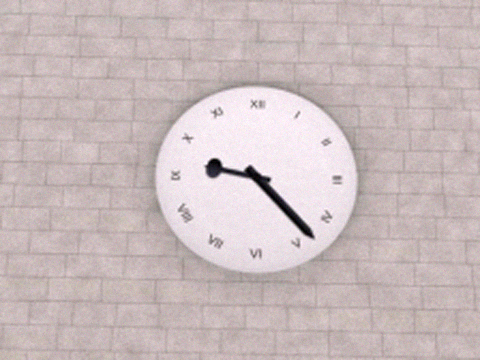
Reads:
{"hour": 9, "minute": 23}
